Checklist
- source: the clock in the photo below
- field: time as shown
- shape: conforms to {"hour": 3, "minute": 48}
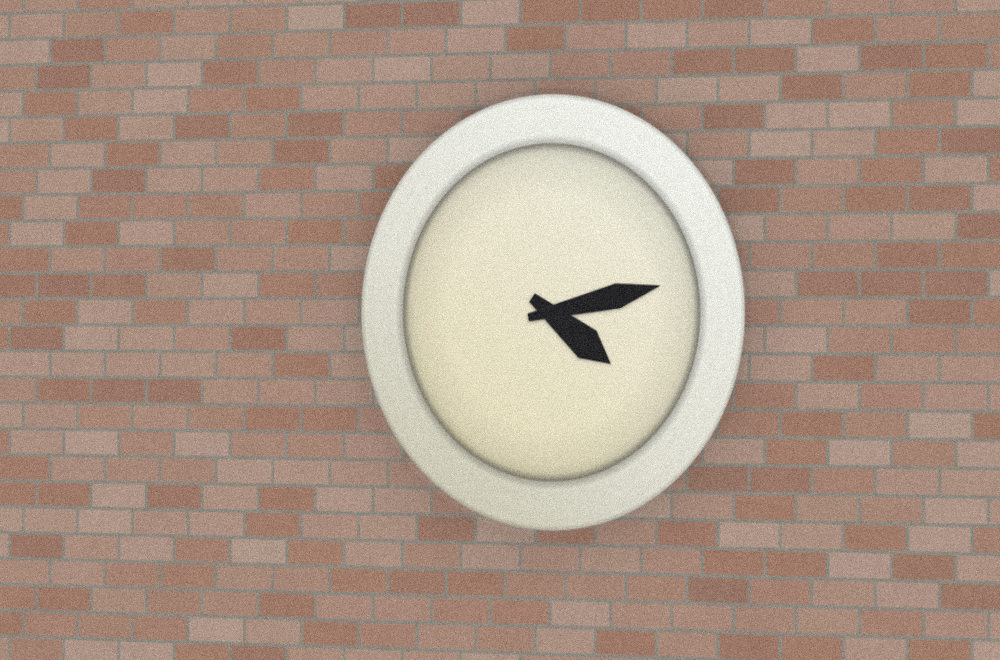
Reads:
{"hour": 4, "minute": 13}
